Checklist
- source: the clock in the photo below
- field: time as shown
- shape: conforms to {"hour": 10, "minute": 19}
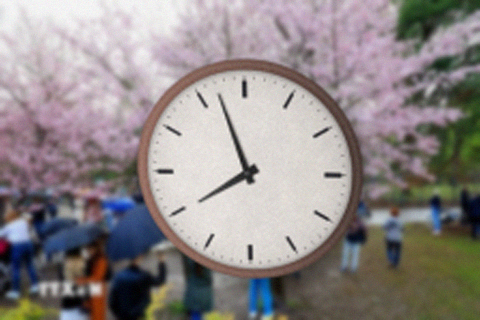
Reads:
{"hour": 7, "minute": 57}
